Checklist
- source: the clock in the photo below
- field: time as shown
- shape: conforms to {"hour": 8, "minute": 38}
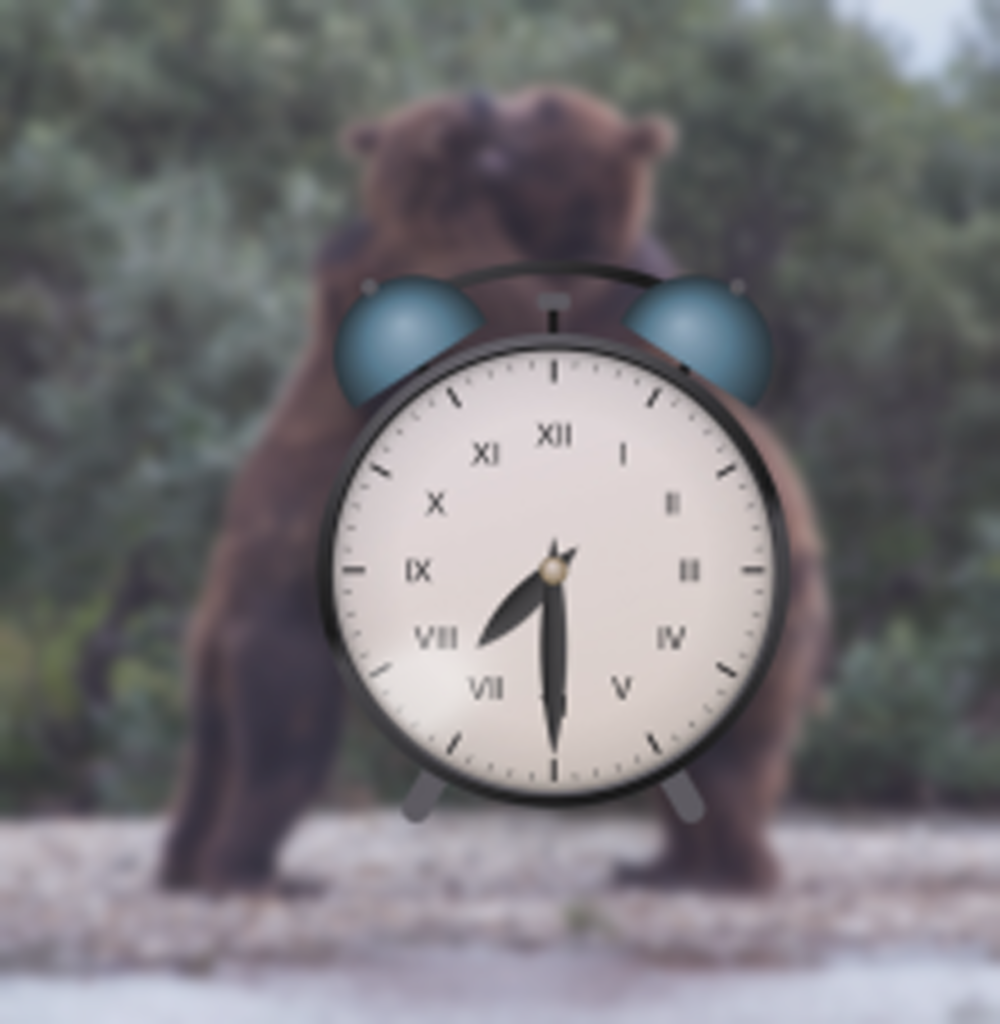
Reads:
{"hour": 7, "minute": 30}
